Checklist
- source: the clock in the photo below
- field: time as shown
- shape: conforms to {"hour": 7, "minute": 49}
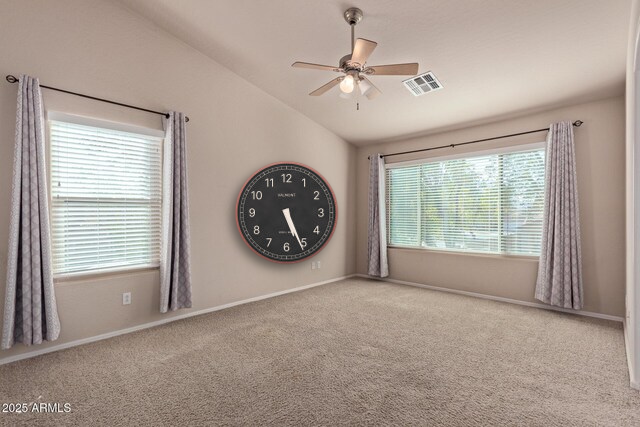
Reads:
{"hour": 5, "minute": 26}
